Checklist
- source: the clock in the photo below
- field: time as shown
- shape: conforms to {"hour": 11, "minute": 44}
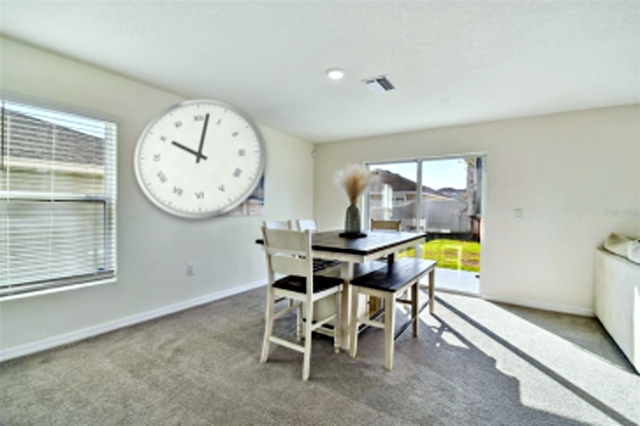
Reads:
{"hour": 10, "minute": 2}
